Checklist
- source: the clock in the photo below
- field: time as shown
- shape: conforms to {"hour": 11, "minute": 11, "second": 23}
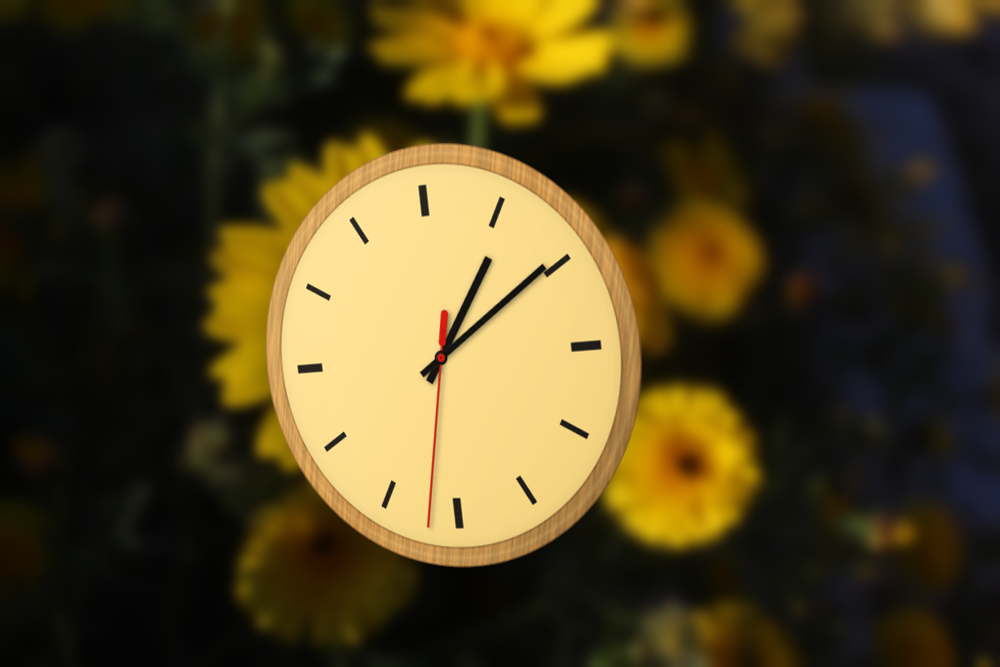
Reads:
{"hour": 1, "minute": 9, "second": 32}
